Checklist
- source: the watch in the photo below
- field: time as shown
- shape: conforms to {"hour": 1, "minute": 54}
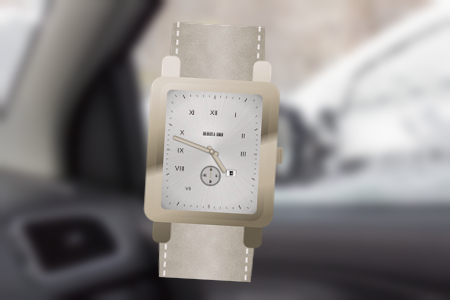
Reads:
{"hour": 4, "minute": 48}
